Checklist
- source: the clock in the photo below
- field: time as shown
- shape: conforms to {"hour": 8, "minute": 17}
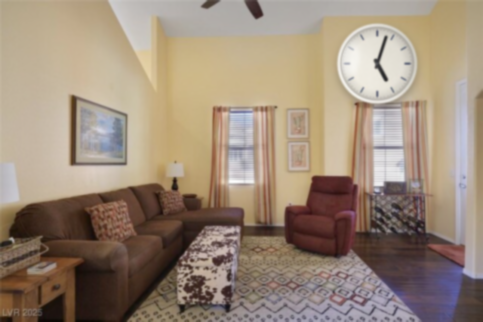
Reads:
{"hour": 5, "minute": 3}
